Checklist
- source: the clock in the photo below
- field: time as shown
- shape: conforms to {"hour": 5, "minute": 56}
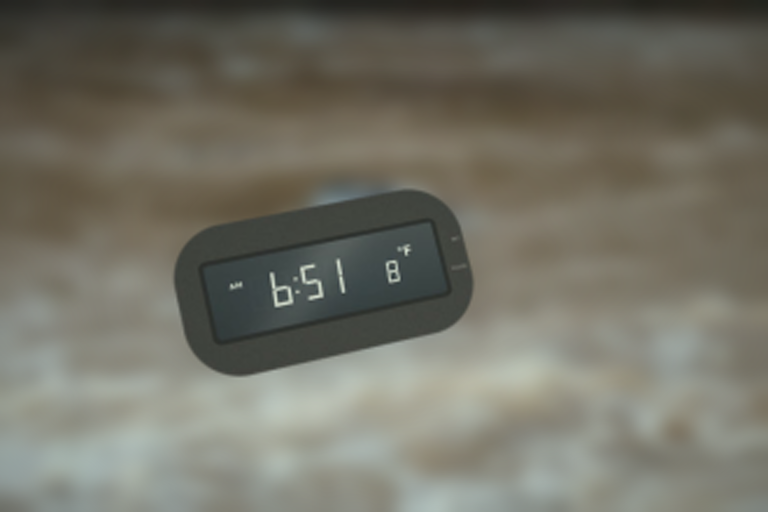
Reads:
{"hour": 6, "minute": 51}
